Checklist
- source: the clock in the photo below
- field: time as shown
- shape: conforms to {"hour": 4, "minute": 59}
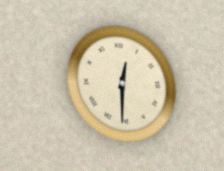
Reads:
{"hour": 12, "minute": 31}
